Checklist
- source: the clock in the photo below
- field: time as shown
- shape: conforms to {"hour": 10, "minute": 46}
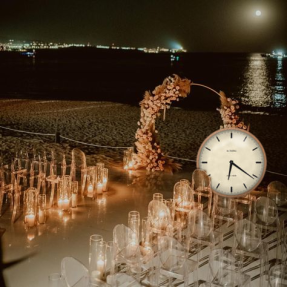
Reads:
{"hour": 6, "minute": 21}
